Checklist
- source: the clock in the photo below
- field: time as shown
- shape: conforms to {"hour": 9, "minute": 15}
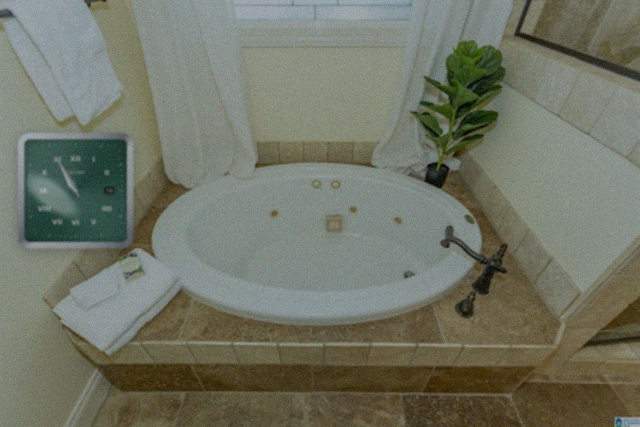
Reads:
{"hour": 10, "minute": 55}
